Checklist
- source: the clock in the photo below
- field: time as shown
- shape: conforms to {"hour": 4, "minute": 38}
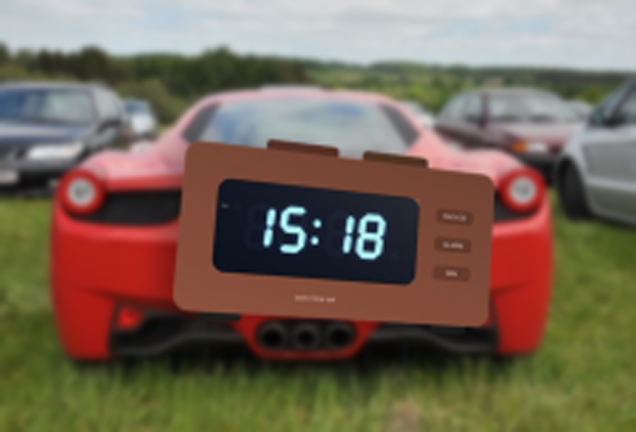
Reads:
{"hour": 15, "minute": 18}
